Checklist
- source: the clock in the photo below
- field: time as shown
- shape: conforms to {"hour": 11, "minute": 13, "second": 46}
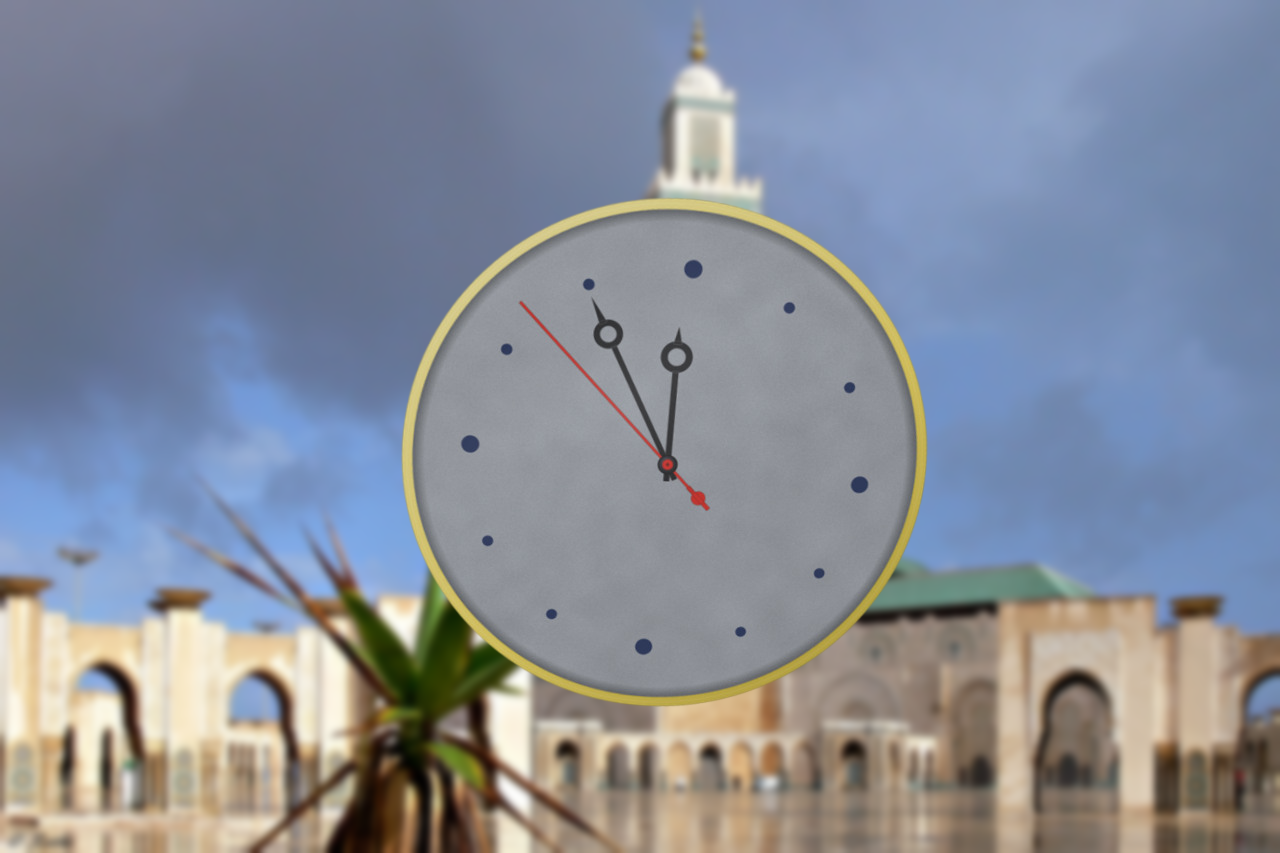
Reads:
{"hour": 11, "minute": 54, "second": 52}
